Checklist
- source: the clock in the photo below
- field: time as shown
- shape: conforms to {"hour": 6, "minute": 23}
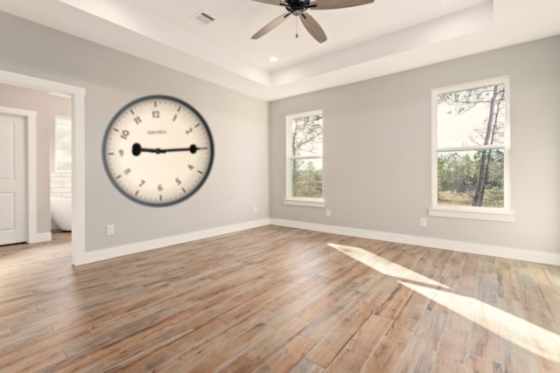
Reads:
{"hour": 9, "minute": 15}
